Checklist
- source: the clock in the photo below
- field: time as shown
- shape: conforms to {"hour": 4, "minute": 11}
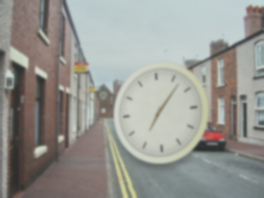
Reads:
{"hour": 7, "minute": 7}
